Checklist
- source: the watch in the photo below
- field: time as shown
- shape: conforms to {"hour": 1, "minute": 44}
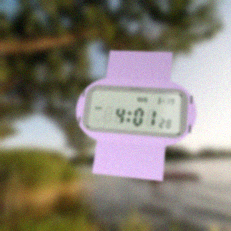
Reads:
{"hour": 4, "minute": 1}
